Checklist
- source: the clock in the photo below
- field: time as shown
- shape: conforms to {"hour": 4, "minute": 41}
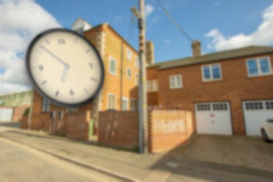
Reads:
{"hour": 6, "minute": 52}
